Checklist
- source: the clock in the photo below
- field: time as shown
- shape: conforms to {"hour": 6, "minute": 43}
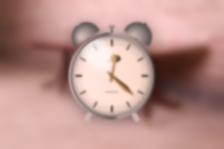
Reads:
{"hour": 12, "minute": 22}
